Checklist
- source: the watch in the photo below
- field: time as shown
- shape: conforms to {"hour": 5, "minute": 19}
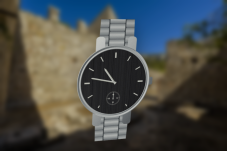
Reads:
{"hour": 10, "minute": 47}
